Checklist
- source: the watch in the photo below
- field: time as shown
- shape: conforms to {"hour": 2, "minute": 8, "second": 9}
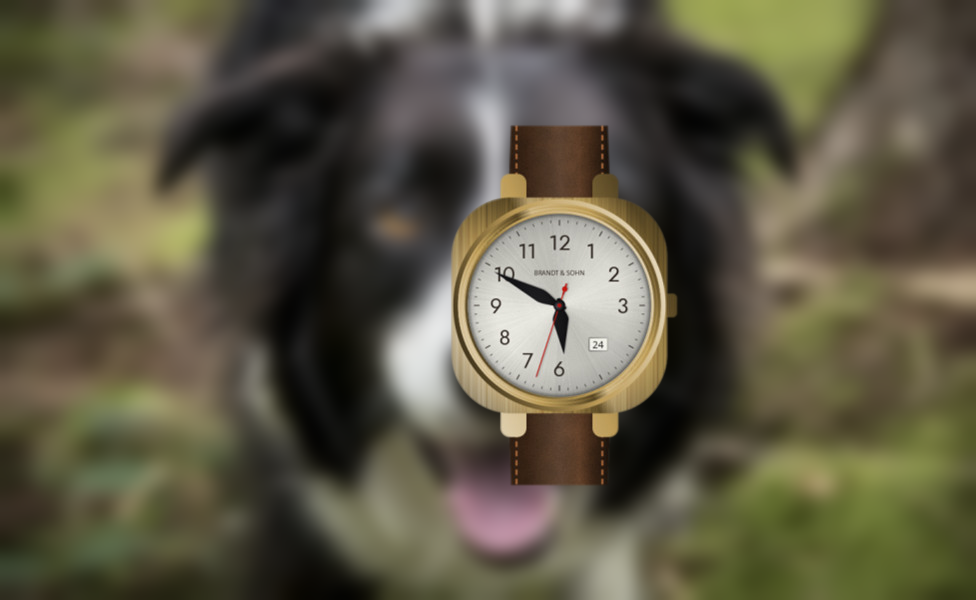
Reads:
{"hour": 5, "minute": 49, "second": 33}
